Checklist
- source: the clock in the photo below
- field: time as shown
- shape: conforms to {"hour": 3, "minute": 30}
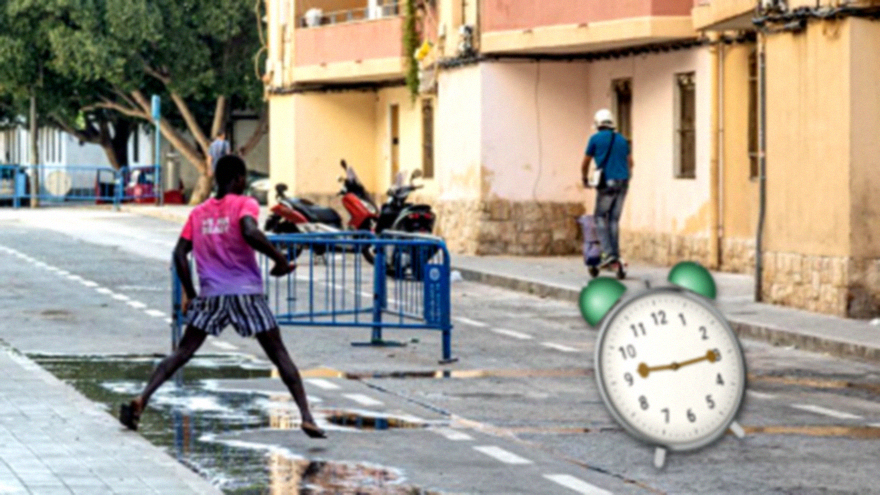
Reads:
{"hour": 9, "minute": 15}
